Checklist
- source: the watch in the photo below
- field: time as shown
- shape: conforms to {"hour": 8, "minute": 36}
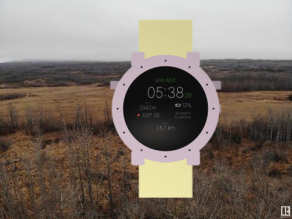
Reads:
{"hour": 5, "minute": 38}
